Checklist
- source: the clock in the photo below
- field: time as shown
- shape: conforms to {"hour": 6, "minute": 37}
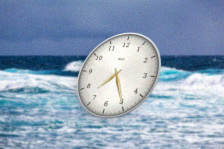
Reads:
{"hour": 7, "minute": 25}
